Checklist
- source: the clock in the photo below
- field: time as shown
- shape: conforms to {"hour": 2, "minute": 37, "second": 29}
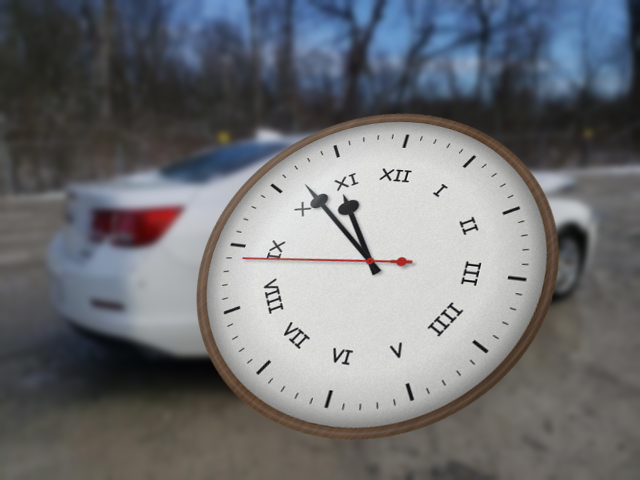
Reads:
{"hour": 10, "minute": 51, "second": 44}
